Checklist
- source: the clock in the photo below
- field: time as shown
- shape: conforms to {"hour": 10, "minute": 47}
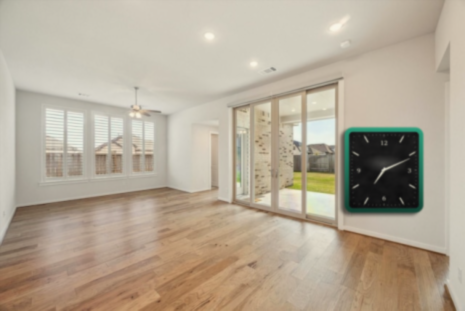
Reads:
{"hour": 7, "minute": 11}
